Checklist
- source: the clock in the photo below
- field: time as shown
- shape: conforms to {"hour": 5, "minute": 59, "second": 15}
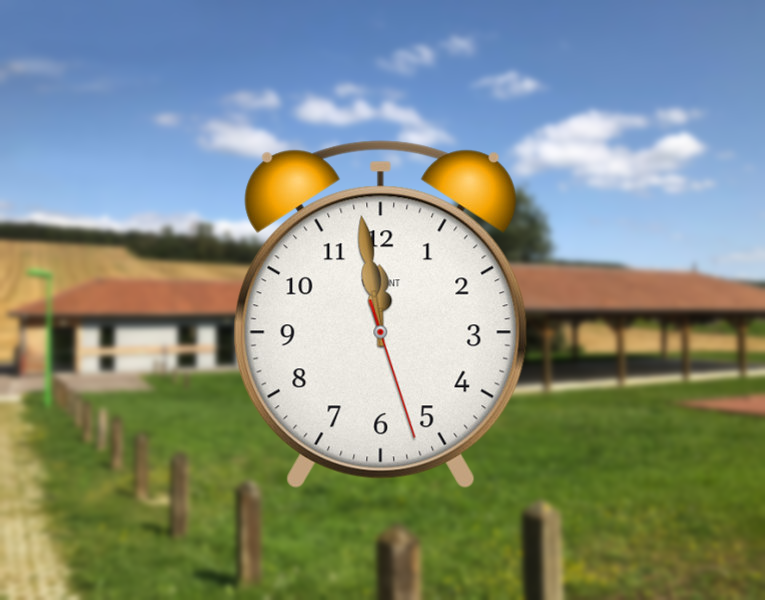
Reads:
{"hour": 11, "minute": 58, "second": 27}
